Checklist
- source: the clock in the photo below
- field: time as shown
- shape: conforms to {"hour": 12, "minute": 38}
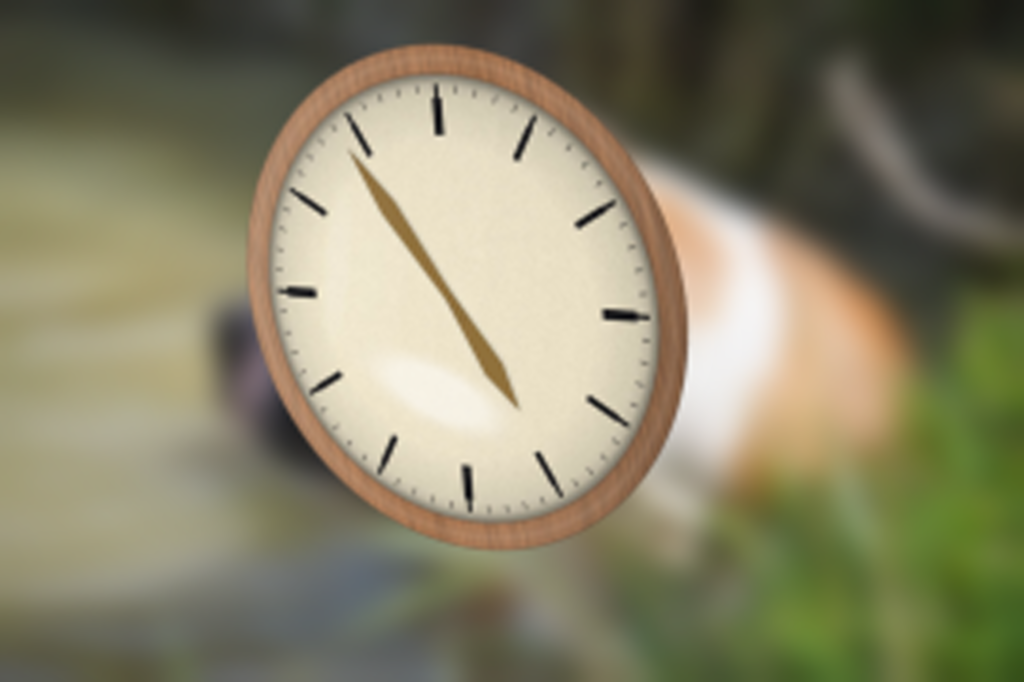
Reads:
{"hour": 4, "minute": 54}
